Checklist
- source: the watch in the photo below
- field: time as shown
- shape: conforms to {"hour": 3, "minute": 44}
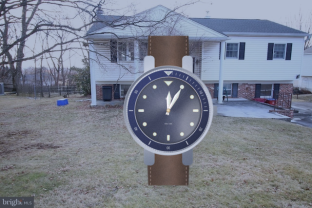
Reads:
{"hour": 12, "minute": 5}
